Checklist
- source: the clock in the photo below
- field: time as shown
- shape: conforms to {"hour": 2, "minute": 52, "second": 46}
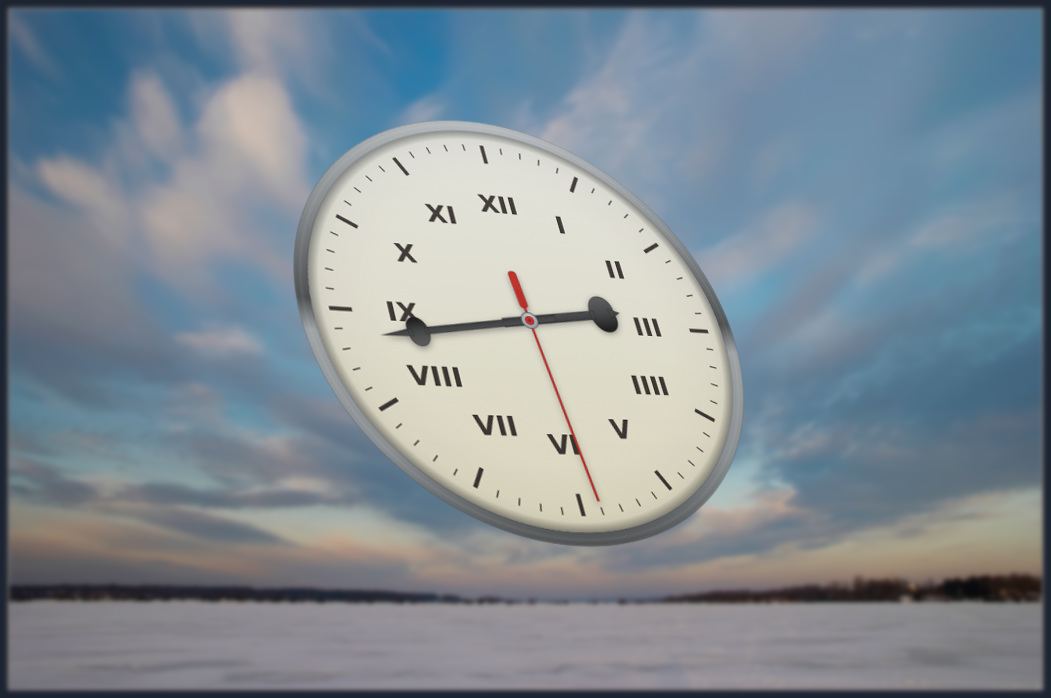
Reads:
{"hour": 2, "minute": 43, "second": 29}
